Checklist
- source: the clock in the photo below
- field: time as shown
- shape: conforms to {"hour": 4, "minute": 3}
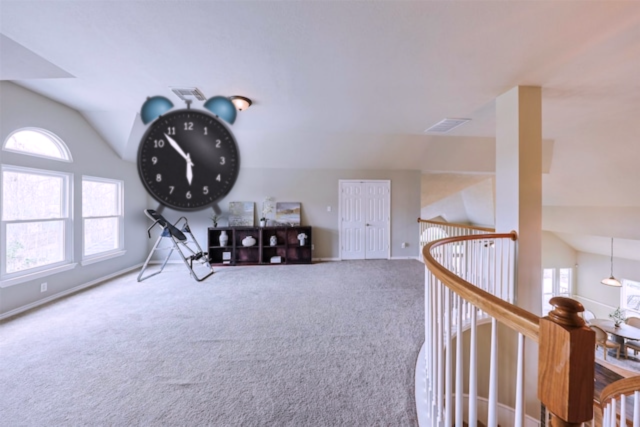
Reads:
{"hour": 5, "minute": 53}
